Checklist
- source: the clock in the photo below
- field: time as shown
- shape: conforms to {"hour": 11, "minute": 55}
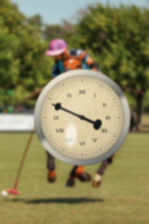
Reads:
{"hour": 3, "minute": 49}
